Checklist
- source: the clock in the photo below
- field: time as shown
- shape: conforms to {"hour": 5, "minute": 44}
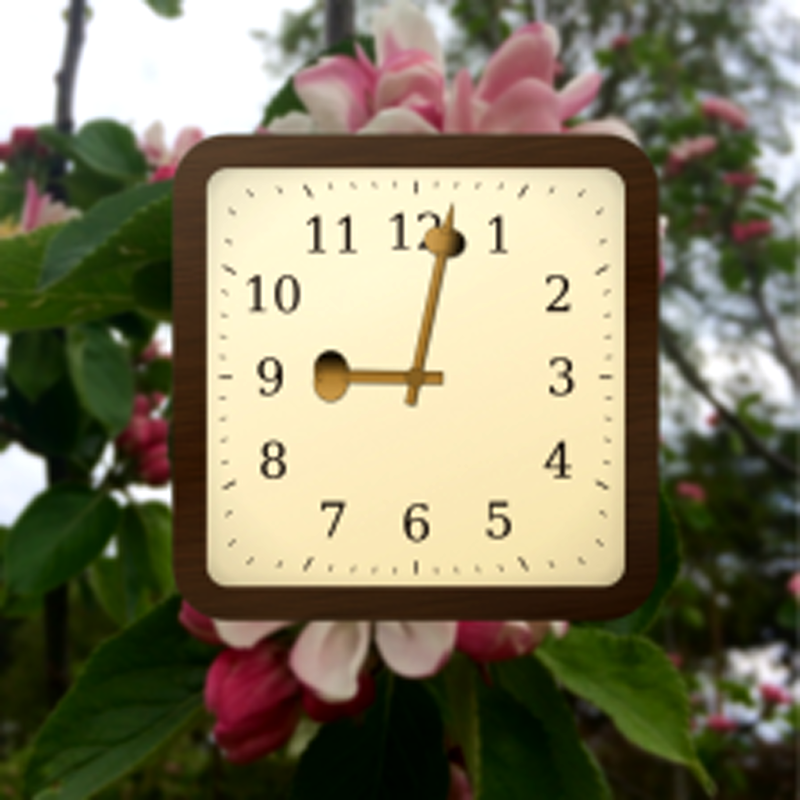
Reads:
{"hour": 9, "minute": 2}
